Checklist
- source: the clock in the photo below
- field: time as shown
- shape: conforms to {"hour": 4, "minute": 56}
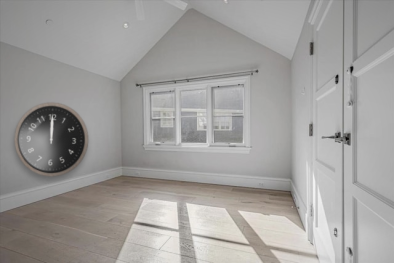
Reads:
{"hour": 12, "minute": 0}
